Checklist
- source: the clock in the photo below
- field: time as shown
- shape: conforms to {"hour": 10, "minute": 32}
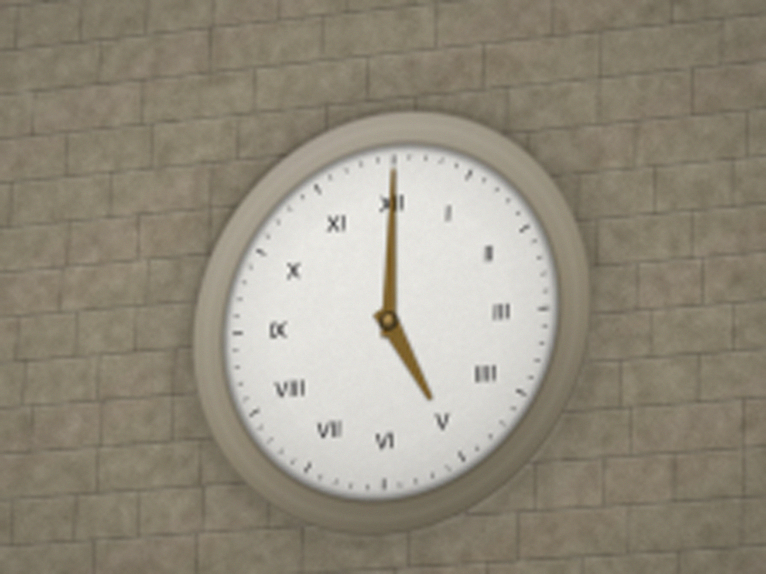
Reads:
{"hour": 5, "minute": 0}
